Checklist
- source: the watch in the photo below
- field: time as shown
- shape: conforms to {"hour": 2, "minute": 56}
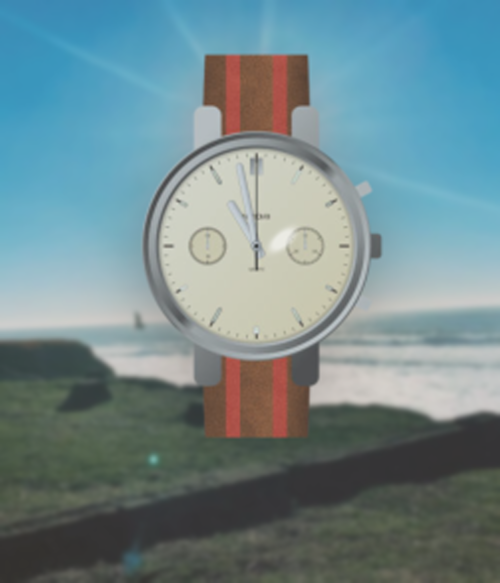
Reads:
{"hour": 10, "minute": 58}
